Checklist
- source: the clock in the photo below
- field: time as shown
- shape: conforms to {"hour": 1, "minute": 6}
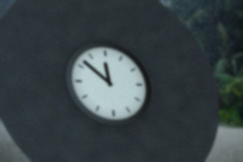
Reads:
{"hour": 11, "minute": 52}
